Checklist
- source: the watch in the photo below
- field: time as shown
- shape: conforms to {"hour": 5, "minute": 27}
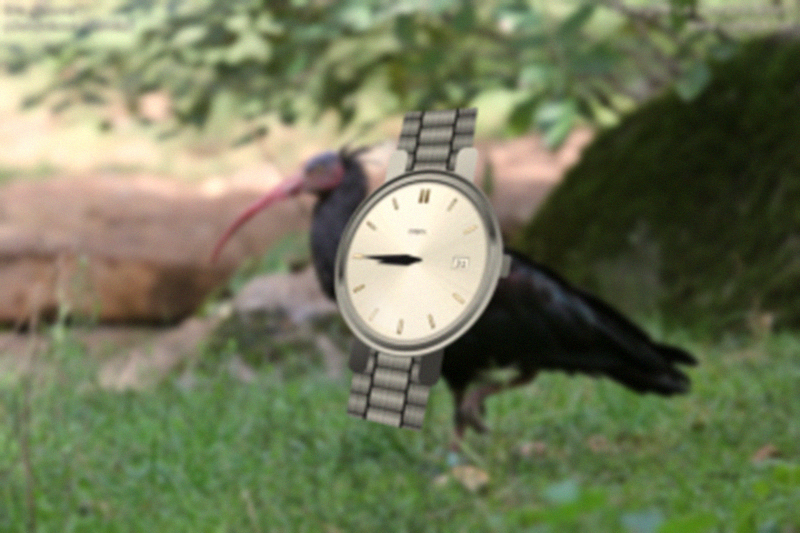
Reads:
{"hour": 8, "minute": 45}
